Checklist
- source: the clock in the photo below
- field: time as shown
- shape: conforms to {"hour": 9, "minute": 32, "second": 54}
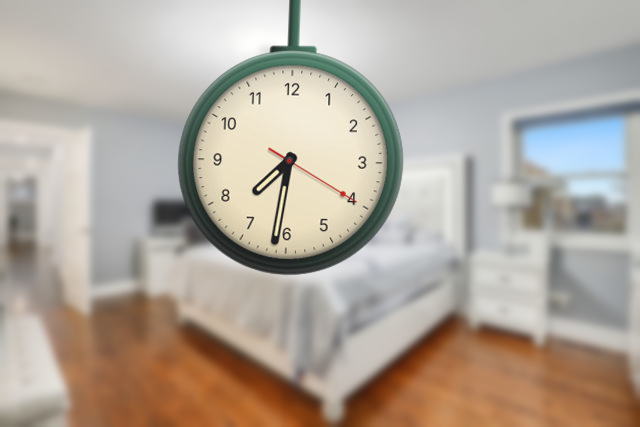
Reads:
{"hour": 7, "minute": 31, "second": 20}
